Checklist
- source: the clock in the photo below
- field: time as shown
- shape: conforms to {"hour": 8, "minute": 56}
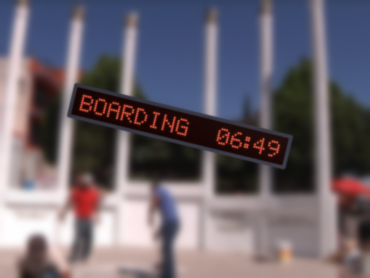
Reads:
{"hour": 6, "minute": 49}
